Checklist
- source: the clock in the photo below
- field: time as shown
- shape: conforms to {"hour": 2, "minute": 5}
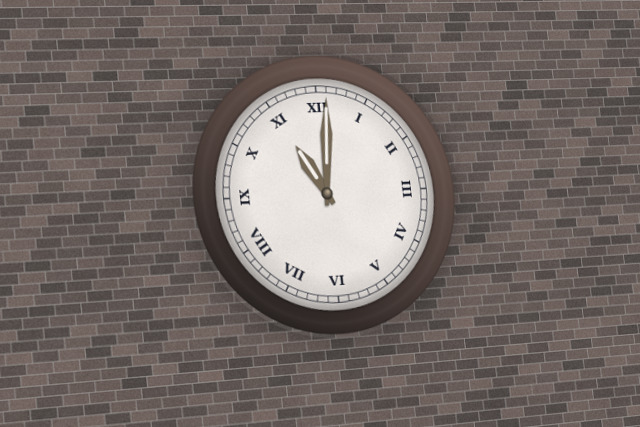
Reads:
{"hour": 11, "minute": 1}
